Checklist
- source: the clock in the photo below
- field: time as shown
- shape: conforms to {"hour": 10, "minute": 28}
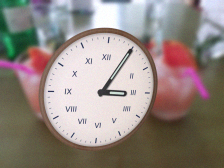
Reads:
{"hour": 3, "minute": 5}
